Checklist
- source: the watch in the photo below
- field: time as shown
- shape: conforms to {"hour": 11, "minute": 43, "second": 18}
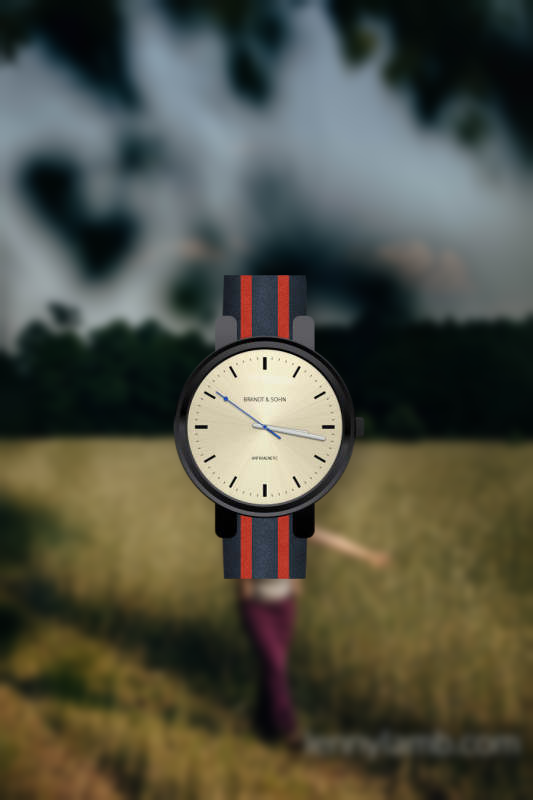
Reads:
{"hour": 3, "minute": 16, "second": 51}
